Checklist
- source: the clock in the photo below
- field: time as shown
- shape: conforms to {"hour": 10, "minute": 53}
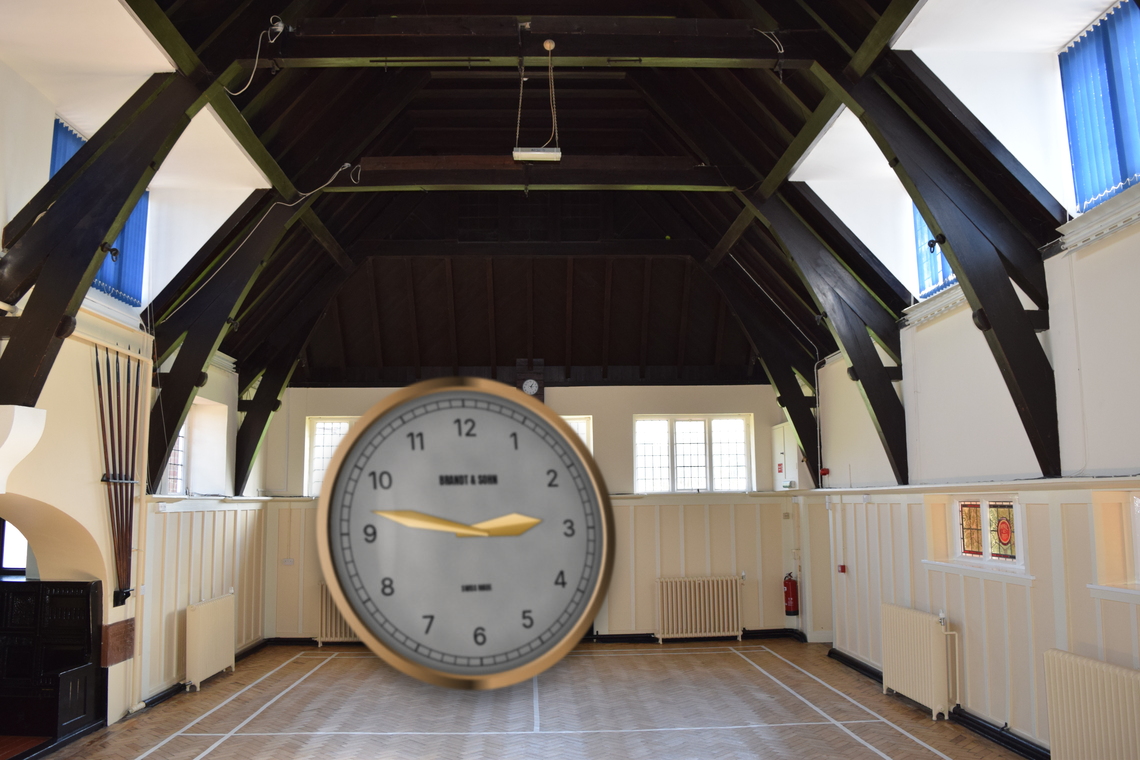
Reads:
{"hour": 2, "minute": 47}
